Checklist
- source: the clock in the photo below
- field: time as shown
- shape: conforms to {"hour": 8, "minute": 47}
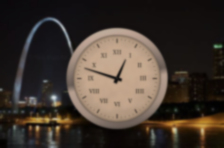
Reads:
{"hour": 12, "minute": 48}
